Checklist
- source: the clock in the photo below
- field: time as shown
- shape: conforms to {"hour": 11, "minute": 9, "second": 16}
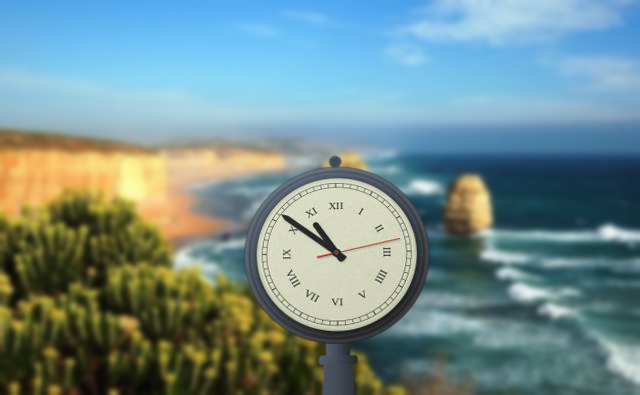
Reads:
{"hour": 10, "minute": 51, "second": 13}
